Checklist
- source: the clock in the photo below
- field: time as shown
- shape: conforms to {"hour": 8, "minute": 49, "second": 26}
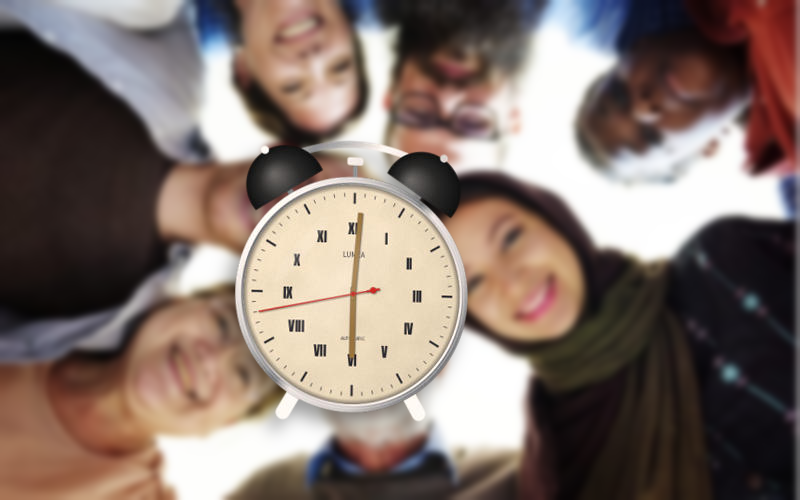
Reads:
{"hour": 6, "minute": 0, "second": 43}
